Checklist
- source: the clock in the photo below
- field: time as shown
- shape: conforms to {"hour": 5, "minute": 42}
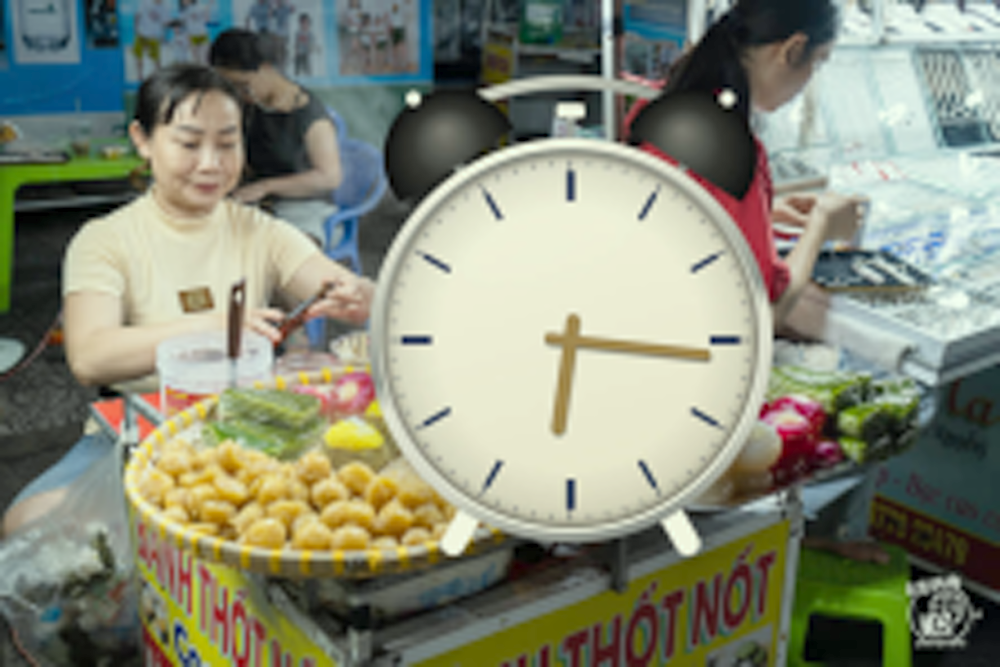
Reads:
{"hour": 6, "minute": 16}
